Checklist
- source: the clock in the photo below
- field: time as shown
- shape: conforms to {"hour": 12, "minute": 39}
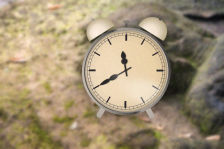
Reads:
{"hour": 11, "minute": 40}
